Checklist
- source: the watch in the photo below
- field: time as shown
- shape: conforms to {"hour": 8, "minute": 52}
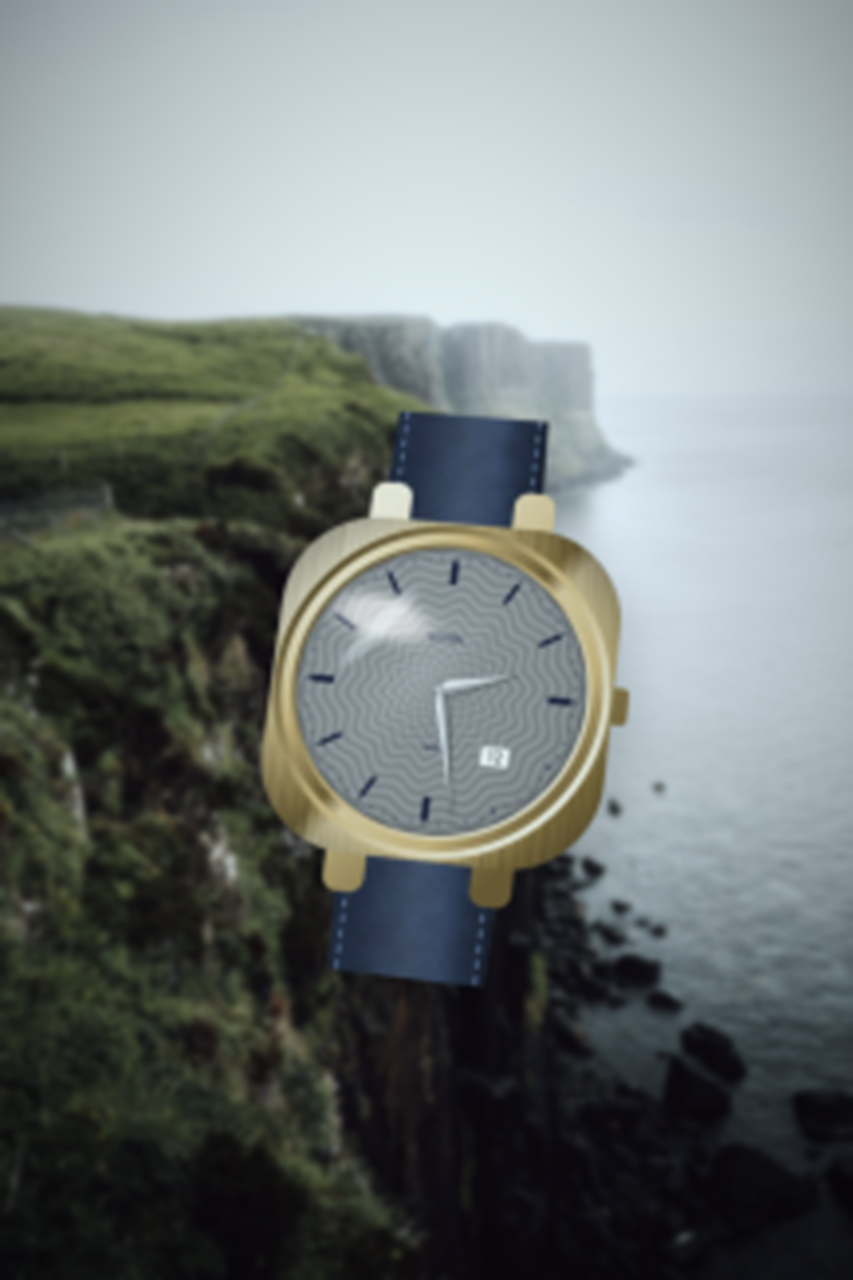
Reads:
{"hour": 2, "minute": 28}
